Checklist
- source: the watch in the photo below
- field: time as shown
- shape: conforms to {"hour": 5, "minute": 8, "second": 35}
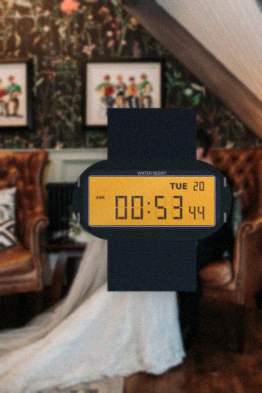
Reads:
{"hour": 0, "minute": 53, "second": 44}
